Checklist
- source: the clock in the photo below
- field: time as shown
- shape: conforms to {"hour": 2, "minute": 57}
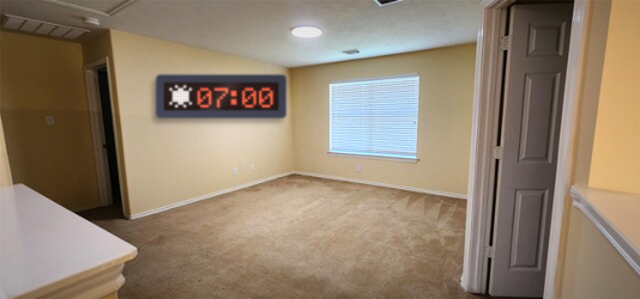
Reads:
{"hour": 7, "minute": 0}
